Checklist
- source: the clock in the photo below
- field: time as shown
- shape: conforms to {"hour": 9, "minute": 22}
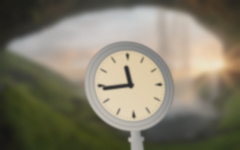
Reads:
{"hour": 11, "minute": 44}
